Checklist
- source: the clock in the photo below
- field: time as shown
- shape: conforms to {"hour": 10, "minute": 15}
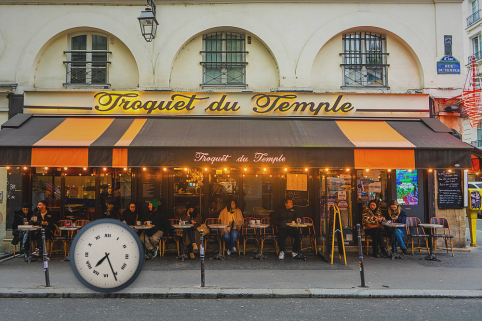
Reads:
{"hour": 7, "minute": 26}
